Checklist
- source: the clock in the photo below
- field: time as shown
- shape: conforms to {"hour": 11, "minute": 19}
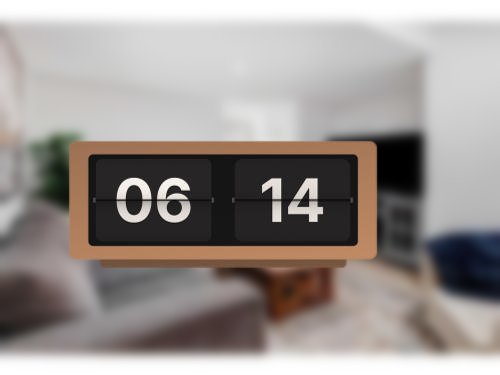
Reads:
{"hour": 6, "minute": 14}
